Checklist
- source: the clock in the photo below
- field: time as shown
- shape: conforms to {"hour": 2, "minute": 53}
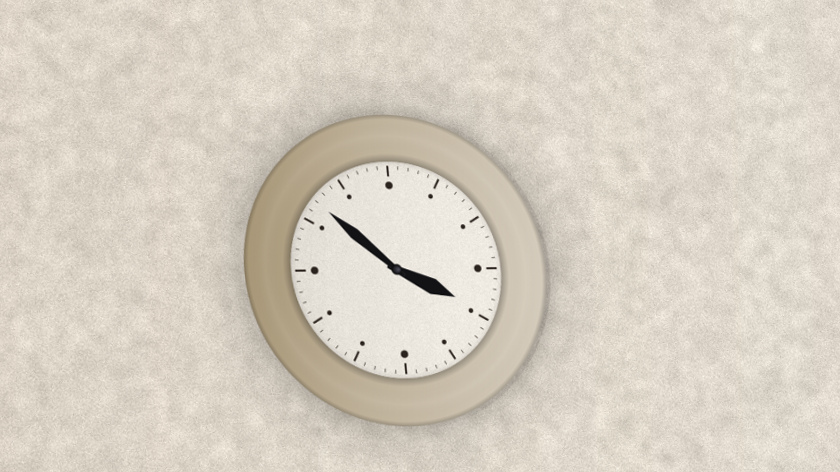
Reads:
{"hour": 3, "minute": 52}
